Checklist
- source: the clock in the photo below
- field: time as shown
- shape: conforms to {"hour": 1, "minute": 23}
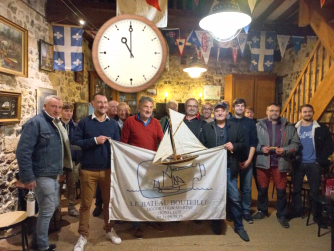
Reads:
{"hour": 11, "minute": 0}
